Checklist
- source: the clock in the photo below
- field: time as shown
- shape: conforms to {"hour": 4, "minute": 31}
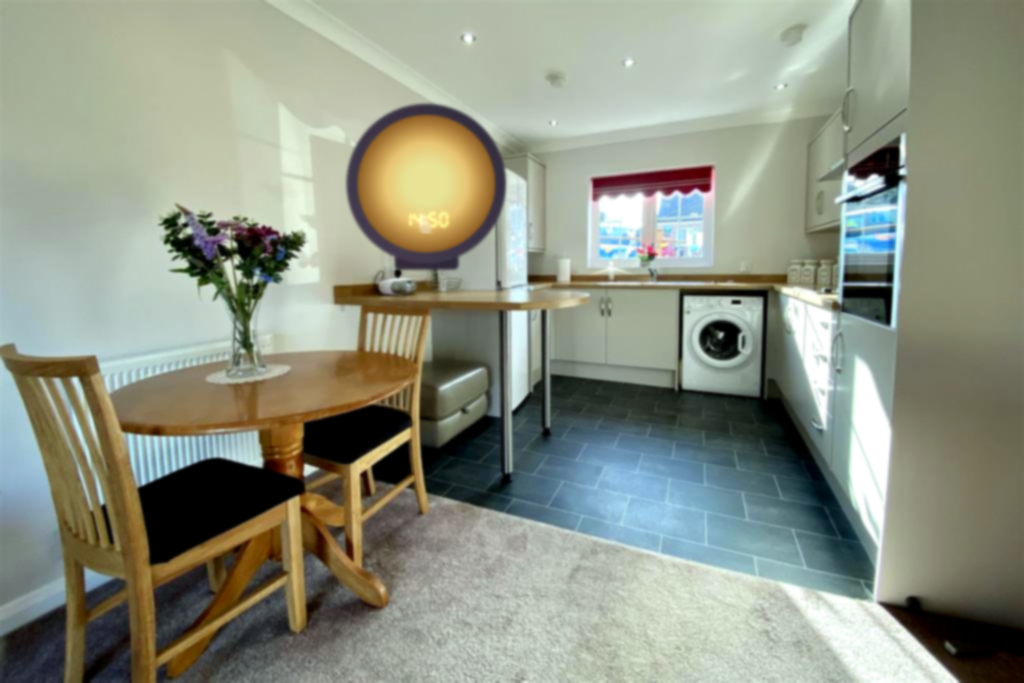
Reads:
{"hour": 14, "minute": 50}
